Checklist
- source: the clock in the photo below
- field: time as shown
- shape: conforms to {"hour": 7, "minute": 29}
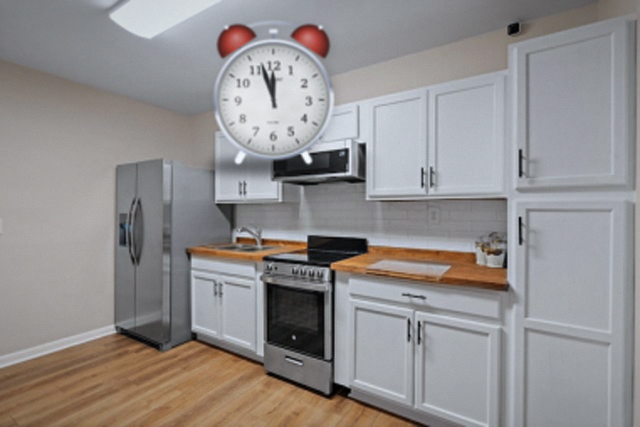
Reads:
{"hour": 11, "minute": 57}
